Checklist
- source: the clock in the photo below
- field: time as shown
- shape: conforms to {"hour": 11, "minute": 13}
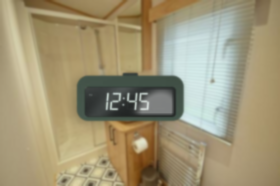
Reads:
{"hour": 12, "minute": 45}
